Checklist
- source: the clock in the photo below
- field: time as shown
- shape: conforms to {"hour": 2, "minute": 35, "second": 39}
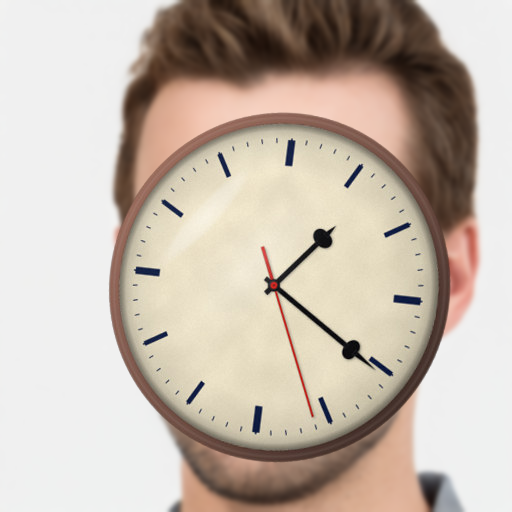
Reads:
{"hour": 1, "minute": 20, "second": 26}
